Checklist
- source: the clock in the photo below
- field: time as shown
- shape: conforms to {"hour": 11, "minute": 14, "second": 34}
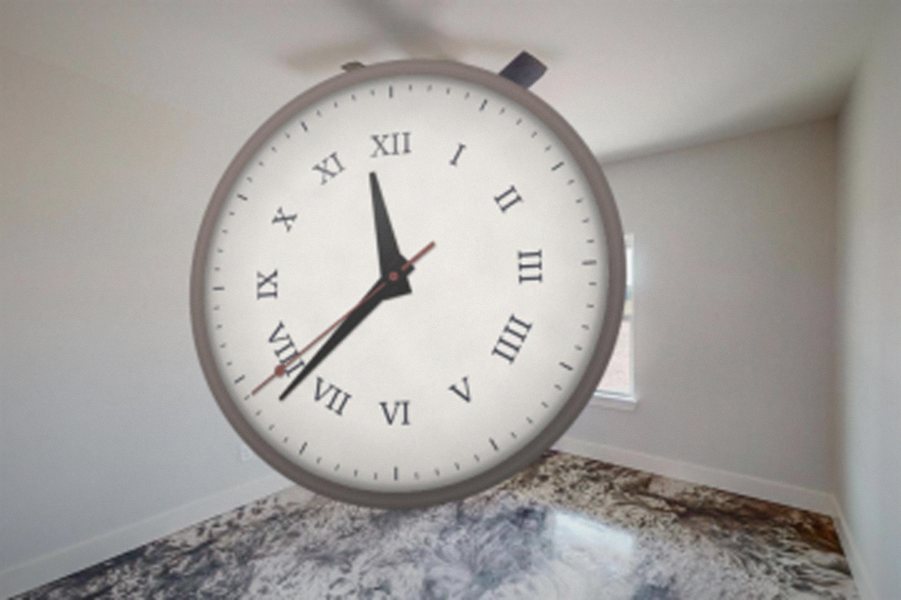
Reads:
{"hour": 11, "minute": 37, "second": 39}
